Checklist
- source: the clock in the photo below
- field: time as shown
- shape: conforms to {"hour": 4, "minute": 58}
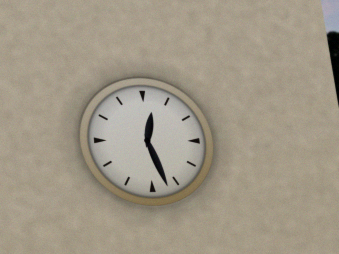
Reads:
{"hour": 12, "minute": 27}
